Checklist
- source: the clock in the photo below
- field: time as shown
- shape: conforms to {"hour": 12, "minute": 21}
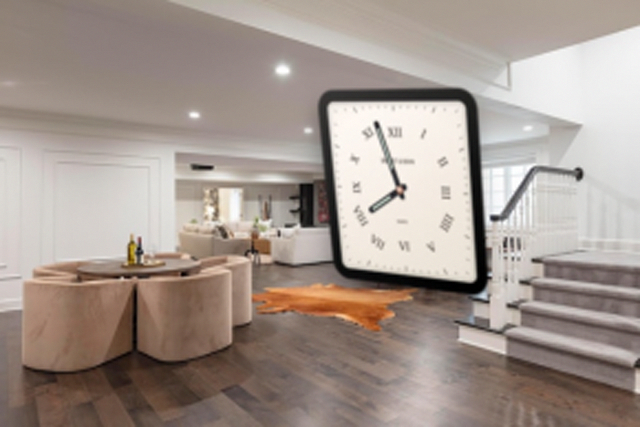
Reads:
{"hour": 7, "minute": 57}
